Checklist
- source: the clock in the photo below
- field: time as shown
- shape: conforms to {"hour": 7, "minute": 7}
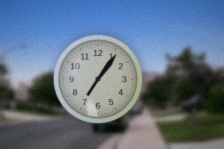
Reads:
{"hour": 7, "minute": 6}
